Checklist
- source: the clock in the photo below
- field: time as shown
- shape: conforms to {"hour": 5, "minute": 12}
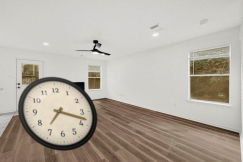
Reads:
{"hour": 7, "minute": 18}
